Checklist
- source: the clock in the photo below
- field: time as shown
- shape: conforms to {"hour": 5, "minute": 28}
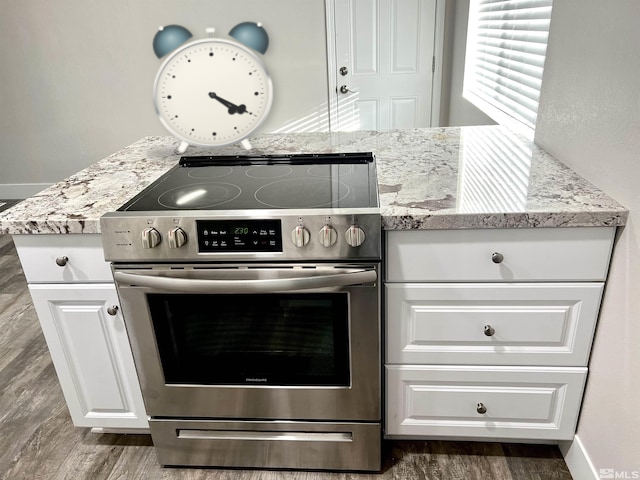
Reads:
{"hour": 4, "minute": 20}
